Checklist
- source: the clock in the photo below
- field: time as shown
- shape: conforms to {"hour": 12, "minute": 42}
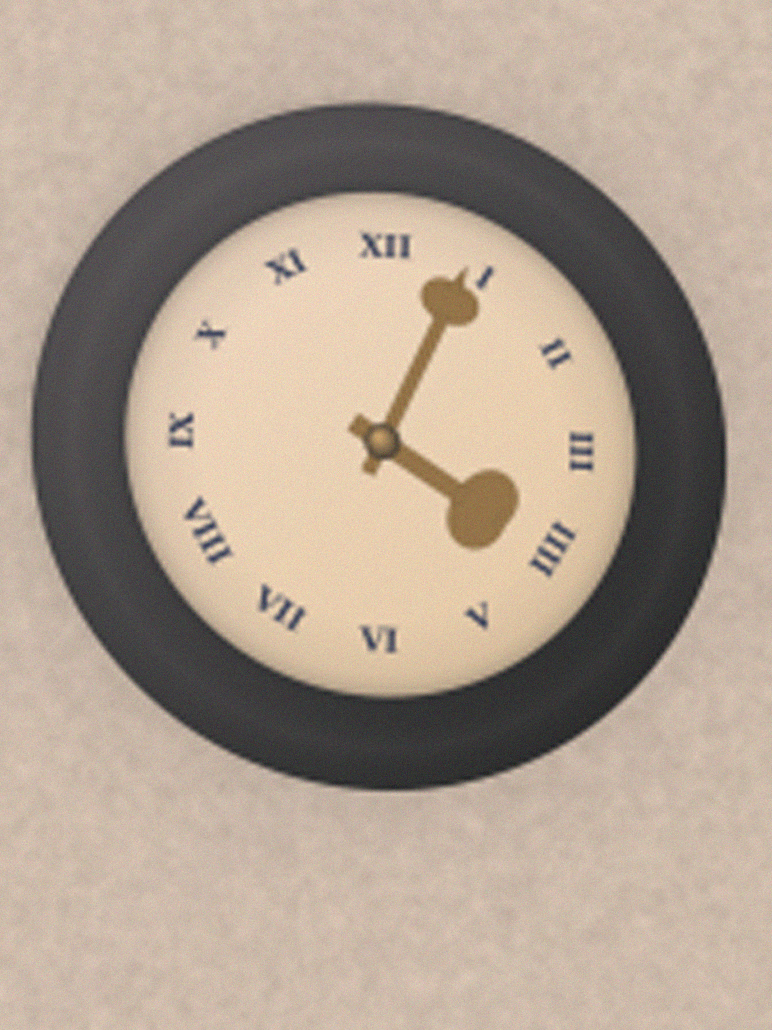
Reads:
{"hour": 4, "minute": 4}
